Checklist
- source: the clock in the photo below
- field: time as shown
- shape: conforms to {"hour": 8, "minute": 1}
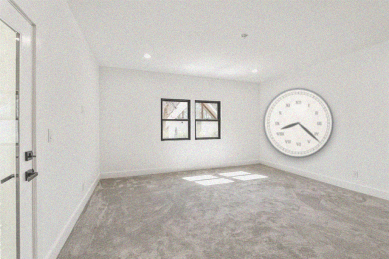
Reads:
{"hour": 8, "minute": 22}
